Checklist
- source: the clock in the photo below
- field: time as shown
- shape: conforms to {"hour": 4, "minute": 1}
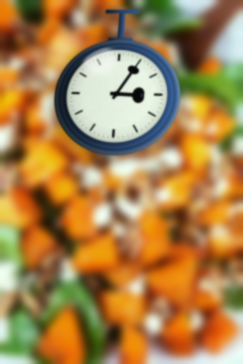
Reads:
{"hour": 3, "minute": 5}
